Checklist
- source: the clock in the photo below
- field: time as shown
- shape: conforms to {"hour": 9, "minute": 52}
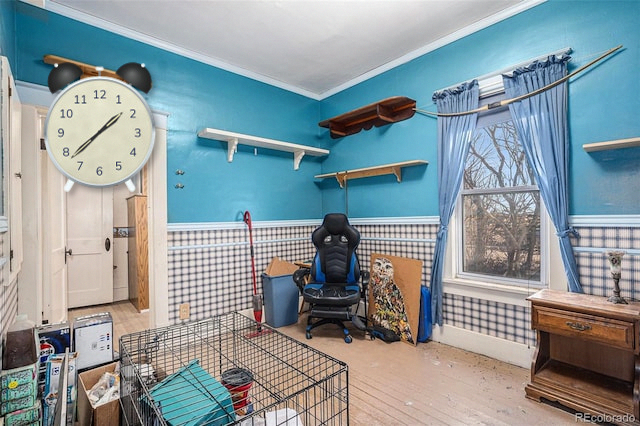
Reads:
{"hour": 1, "minute": 38}
